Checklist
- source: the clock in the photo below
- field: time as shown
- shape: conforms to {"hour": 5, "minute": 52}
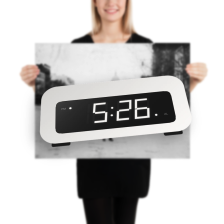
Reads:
{"hour": 5, "minute": 26}
